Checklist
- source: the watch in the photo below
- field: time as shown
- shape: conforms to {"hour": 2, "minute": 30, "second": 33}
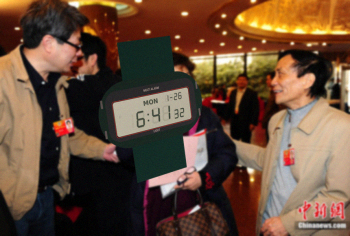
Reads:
{"hour": 6, "minute": 41, "second": 32}
